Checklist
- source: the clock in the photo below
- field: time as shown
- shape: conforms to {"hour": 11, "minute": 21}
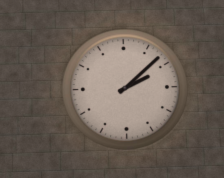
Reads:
{"hour": 2, "minute": 8}
